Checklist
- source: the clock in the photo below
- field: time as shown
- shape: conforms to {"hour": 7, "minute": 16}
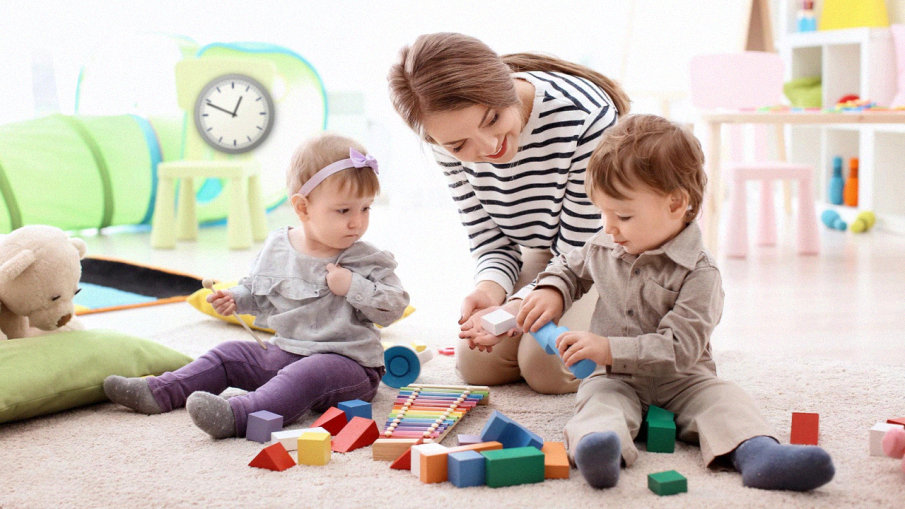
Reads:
{"hour": 12, "minute": 49}
